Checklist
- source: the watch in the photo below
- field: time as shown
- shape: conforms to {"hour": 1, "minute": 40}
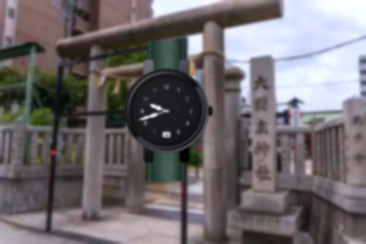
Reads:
{"hour": 9, "minute": 42}
